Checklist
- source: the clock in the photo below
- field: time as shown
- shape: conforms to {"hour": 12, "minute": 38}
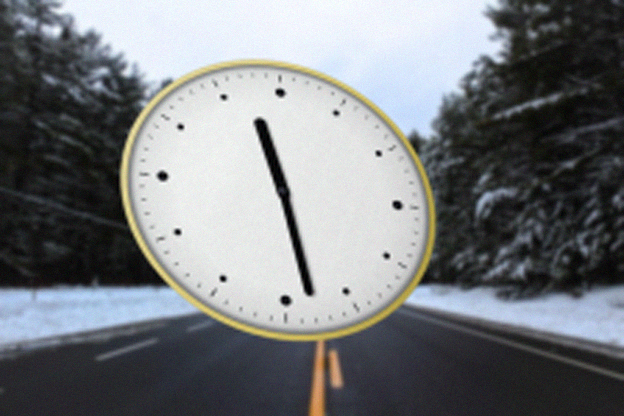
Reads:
{"hour": 11, "minute": 28}
